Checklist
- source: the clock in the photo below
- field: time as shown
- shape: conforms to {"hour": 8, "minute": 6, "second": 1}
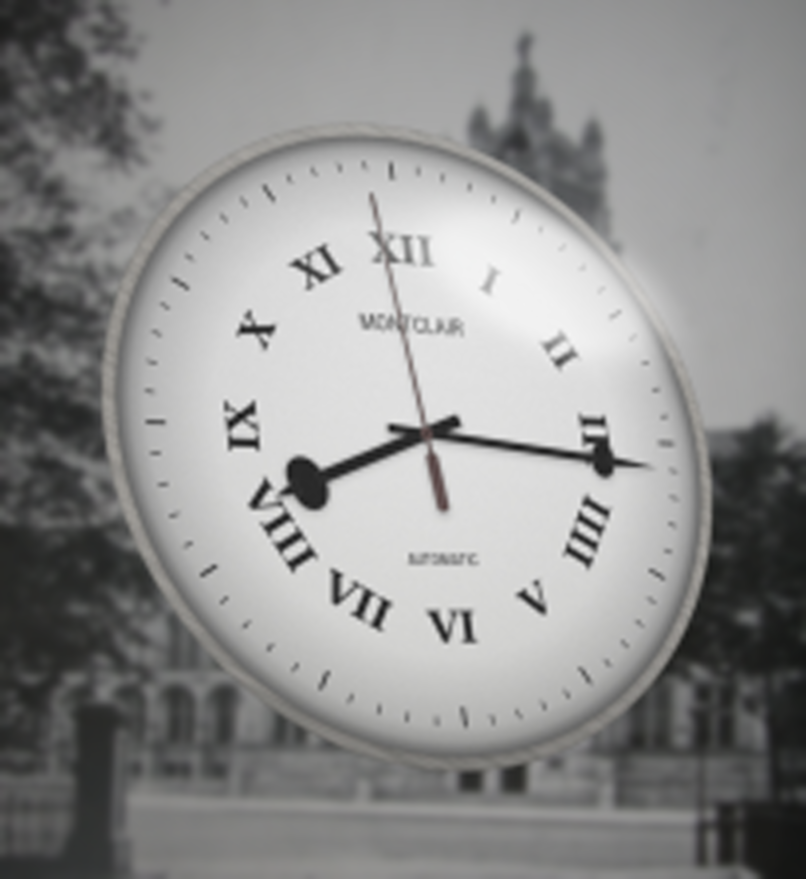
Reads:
{"hour": 8, "minute": 15, "second": 59}
